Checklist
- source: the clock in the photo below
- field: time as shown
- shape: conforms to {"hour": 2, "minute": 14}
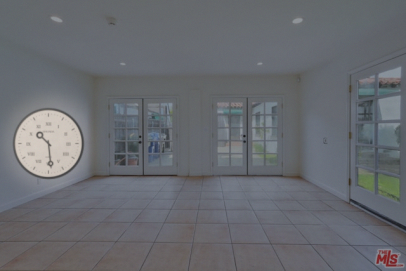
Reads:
{"hour": 10, "minute": 29}
